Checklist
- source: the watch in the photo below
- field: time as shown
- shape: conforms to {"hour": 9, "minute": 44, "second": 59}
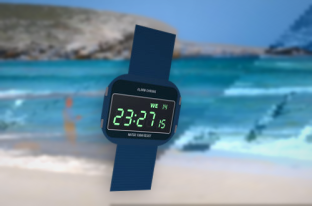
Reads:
{"hour": 23, "minute": 27, "second": 15}
